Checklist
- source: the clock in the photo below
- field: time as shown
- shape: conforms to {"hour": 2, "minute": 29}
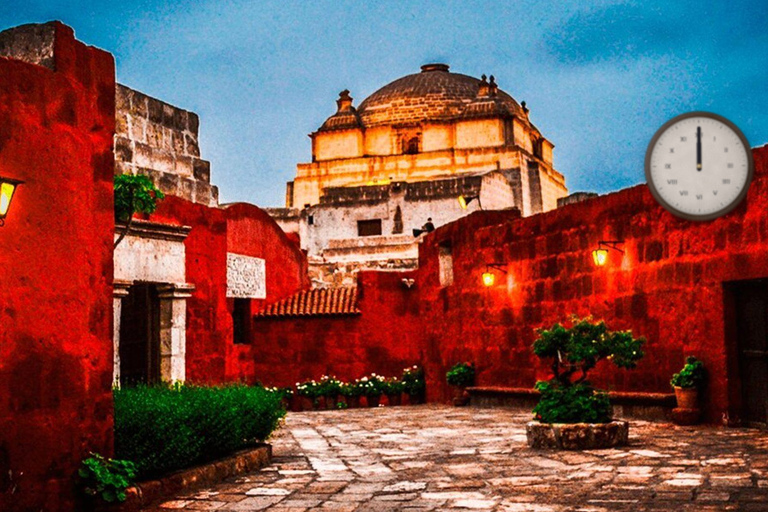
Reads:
{"hour": 12, "minute": 0}
